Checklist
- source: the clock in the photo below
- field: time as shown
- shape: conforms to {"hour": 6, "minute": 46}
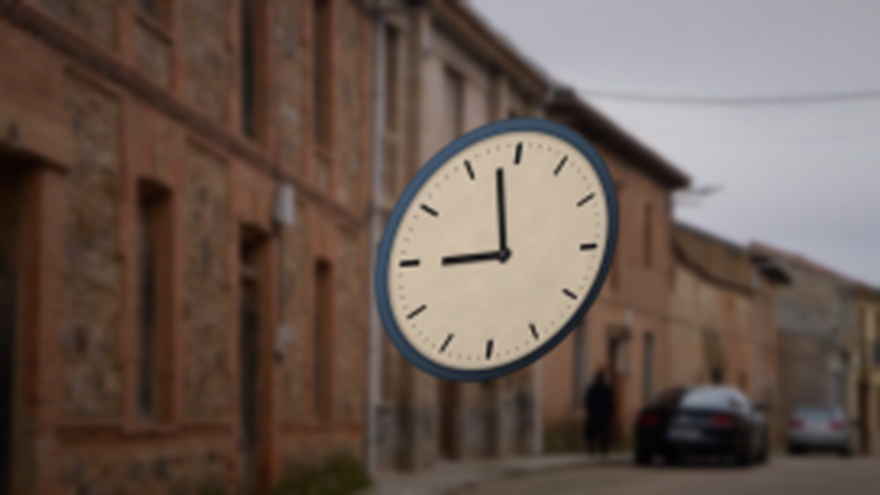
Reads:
{"hour": 8, "minute": 58}
